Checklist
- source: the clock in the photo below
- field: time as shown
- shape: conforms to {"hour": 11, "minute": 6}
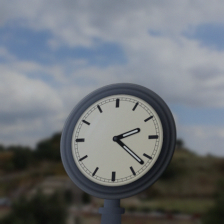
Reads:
{"hour": 2, "minute": 22}
